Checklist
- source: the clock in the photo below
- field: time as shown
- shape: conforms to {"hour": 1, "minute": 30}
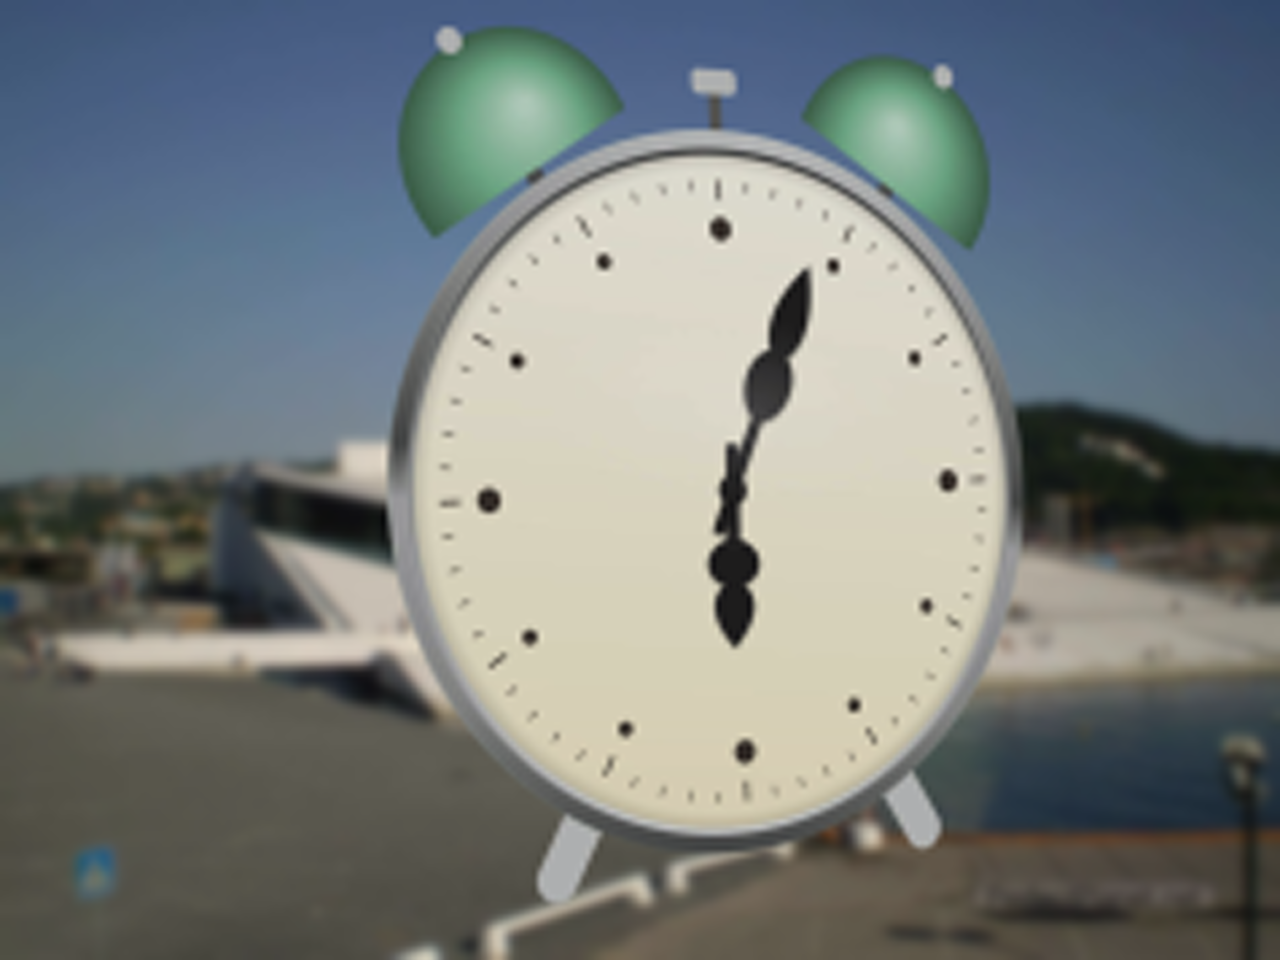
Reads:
{"hour": 6, "minute": 4}
